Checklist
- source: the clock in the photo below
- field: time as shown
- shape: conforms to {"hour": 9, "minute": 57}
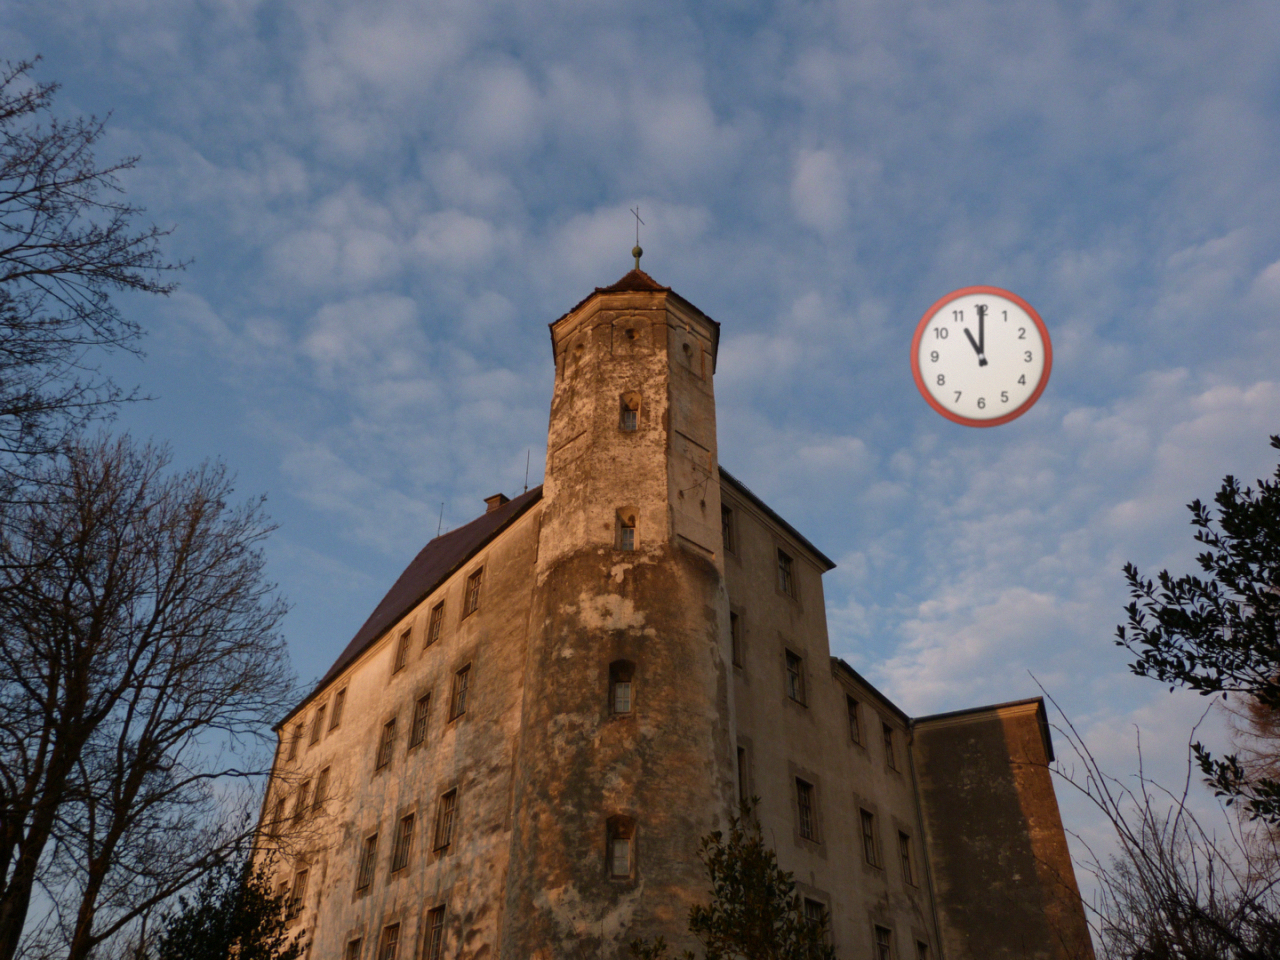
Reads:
{"hour": 11, "minute": 0}
